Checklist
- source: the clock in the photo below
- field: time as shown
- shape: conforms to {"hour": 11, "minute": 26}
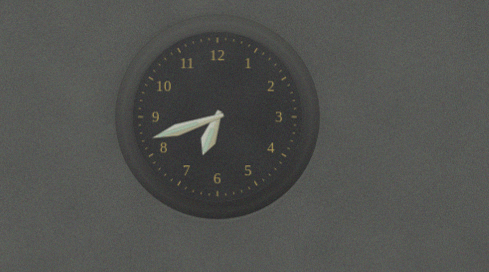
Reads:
{"hour": 6, "minute": 42}
